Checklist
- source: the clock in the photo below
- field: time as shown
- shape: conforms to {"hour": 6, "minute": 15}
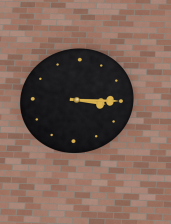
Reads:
{"hour": 3, "minute": 15}
